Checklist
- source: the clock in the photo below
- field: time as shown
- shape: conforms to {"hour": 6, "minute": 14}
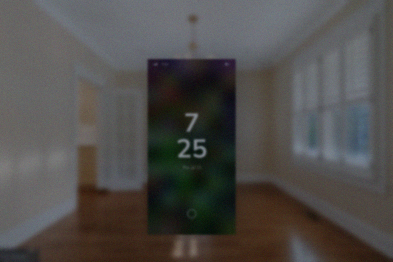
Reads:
{"hour": 7, "minute": 25}
